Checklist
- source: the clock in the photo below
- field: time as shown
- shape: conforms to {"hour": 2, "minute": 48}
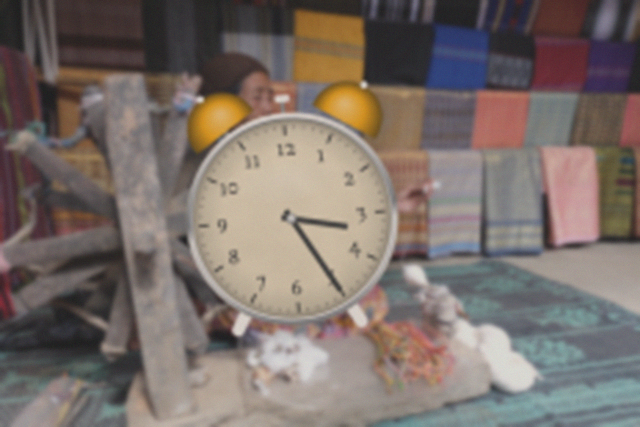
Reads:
{"hour": 3, "minute": 25}
